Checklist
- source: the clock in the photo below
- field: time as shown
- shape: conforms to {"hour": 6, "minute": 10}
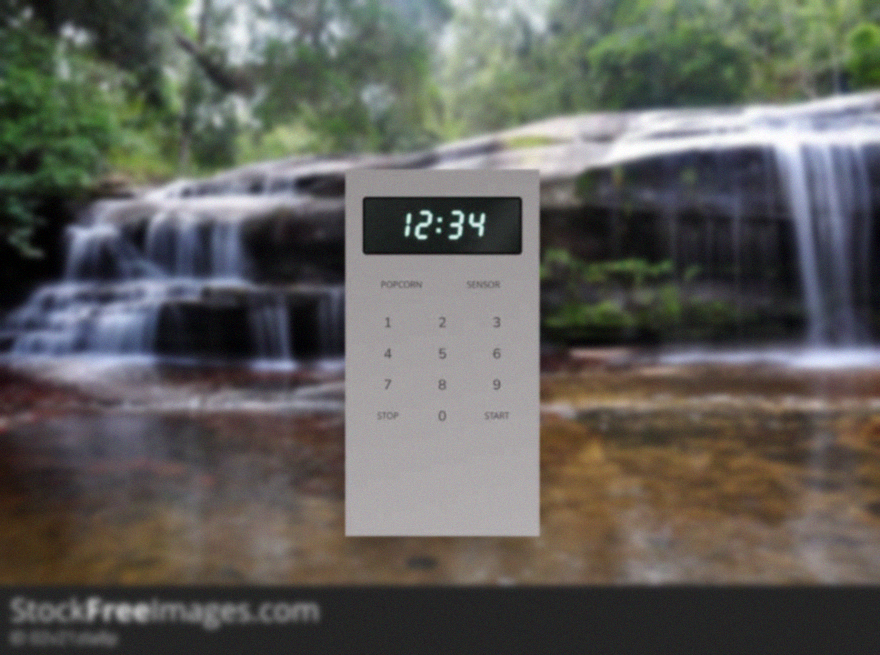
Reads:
{"hour": 12, "minute": 34}
